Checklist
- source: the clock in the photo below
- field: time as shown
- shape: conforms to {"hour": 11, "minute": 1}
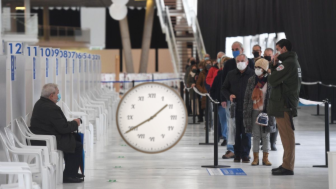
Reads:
{"hour": 1, "minute": 40}
